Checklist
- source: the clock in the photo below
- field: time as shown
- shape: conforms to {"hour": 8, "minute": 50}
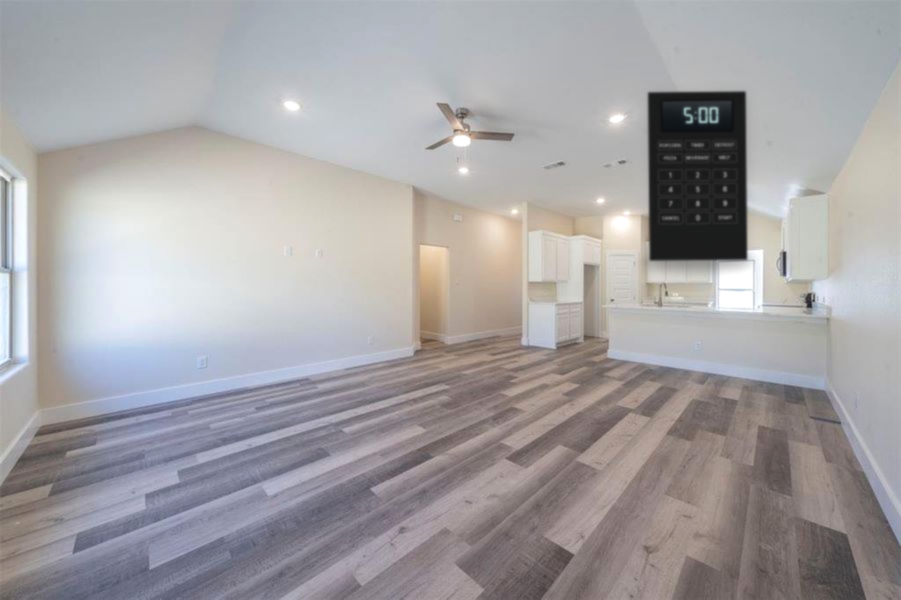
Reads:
{"hour": 5, "minute": 0}
